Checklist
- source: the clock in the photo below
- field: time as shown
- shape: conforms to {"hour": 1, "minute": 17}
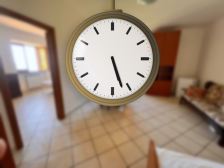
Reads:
{"hour": 5, "minute": 27}
